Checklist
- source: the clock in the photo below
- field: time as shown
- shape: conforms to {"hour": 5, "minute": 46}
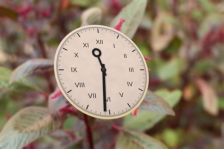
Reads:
{"hour": 11, "minute": 31}
